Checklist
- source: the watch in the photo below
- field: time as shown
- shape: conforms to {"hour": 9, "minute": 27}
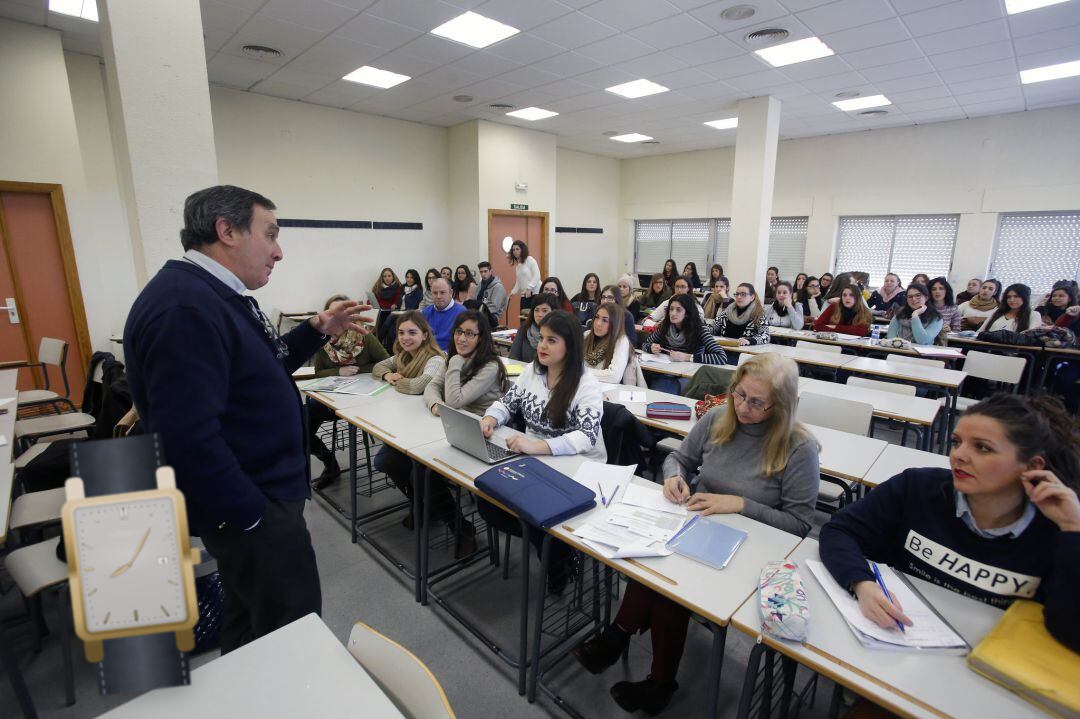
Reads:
{"hour": 8, "minute": 6}
